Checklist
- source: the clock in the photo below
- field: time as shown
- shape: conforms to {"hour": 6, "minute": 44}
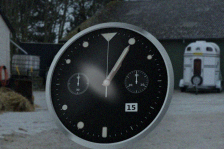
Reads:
{"hour": 1, "minute": 5}
